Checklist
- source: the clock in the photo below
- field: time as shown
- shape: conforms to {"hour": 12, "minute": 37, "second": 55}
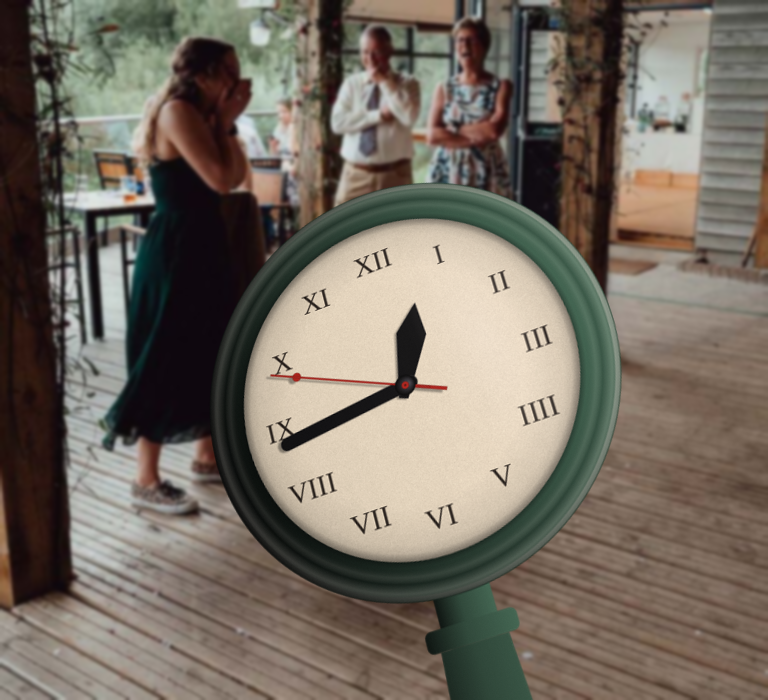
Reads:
{"hour": 12, "minute": 43, "second": 49}
